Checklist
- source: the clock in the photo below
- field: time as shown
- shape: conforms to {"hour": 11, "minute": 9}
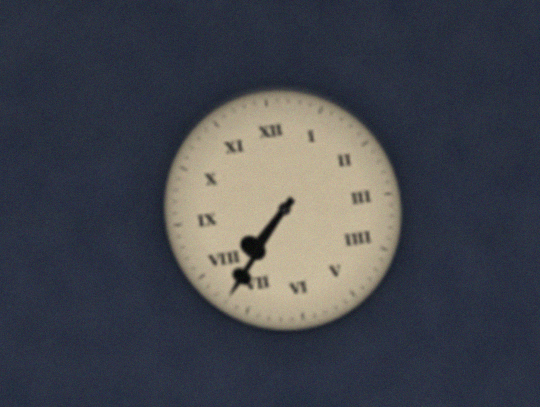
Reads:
{"hour": 7, "minute": 37}
